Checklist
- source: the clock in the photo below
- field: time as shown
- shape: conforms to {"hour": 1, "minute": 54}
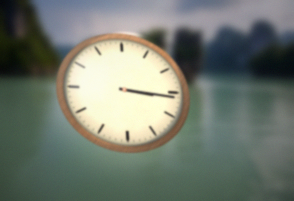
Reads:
{"hour": 3, "minute": 16}
